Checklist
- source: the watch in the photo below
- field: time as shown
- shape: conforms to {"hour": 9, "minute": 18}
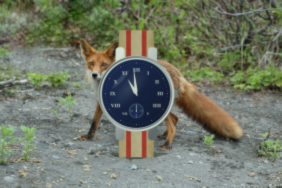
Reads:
{"hour": 10, "minute": 59}
